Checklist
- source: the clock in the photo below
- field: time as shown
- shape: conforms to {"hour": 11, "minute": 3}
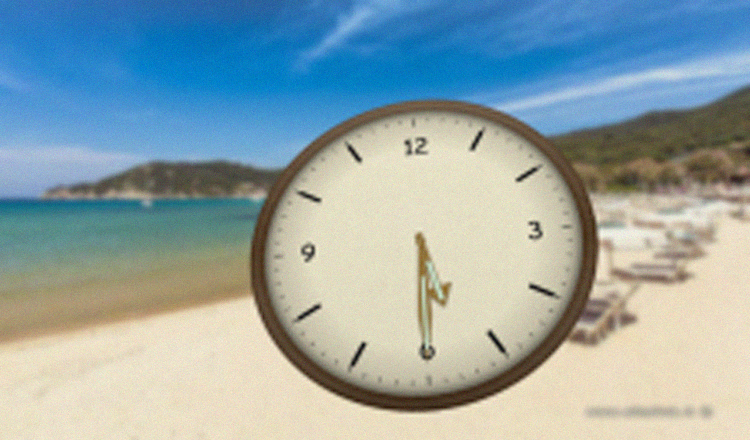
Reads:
{"hour": 5, "minute": 30}
